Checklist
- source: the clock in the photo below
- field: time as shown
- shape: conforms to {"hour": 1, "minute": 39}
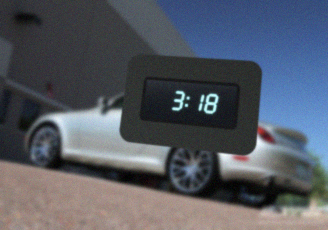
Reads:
{"hour": 3, "minute": 18}
